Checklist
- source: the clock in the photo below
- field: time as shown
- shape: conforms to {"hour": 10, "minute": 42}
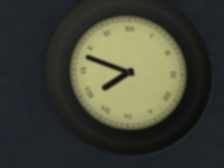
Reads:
{"hour": 7, "minute": 48}
